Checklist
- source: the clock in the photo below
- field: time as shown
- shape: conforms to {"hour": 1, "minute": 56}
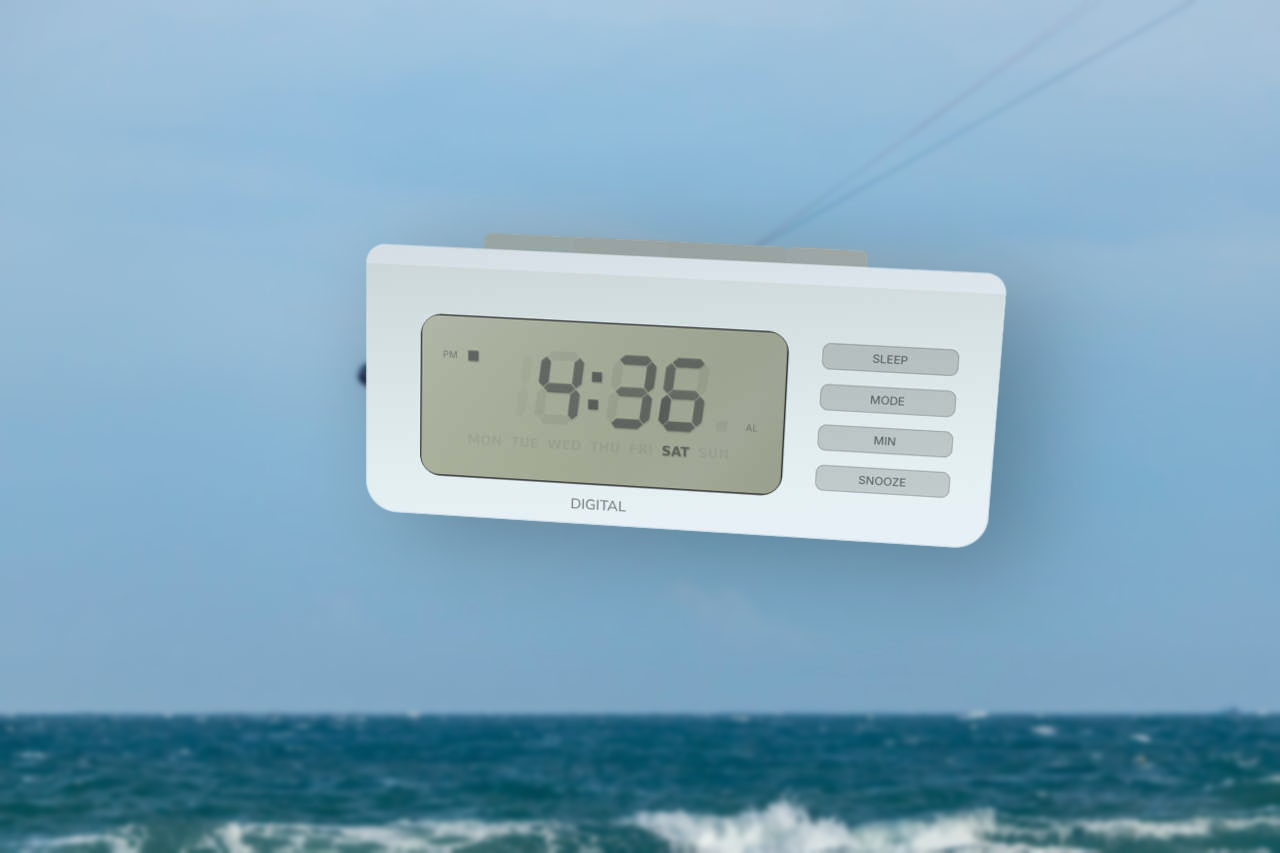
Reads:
{"hour": 4, "minute": 36}
